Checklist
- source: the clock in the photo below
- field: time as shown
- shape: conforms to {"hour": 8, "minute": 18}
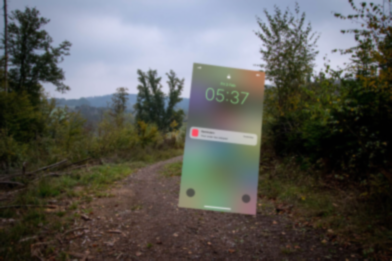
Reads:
{"hour": 5, "minute": 37}
